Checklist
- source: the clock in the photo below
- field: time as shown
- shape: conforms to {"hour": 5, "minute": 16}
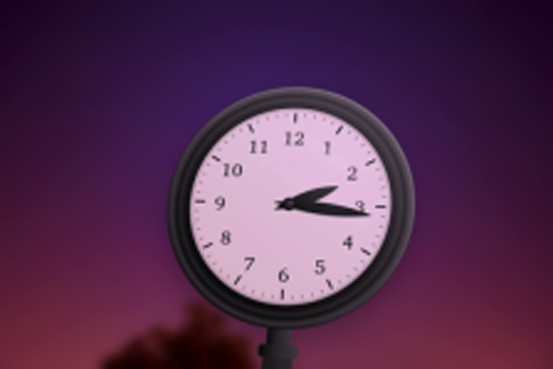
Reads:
{"hour": 2, "minute": 16}
